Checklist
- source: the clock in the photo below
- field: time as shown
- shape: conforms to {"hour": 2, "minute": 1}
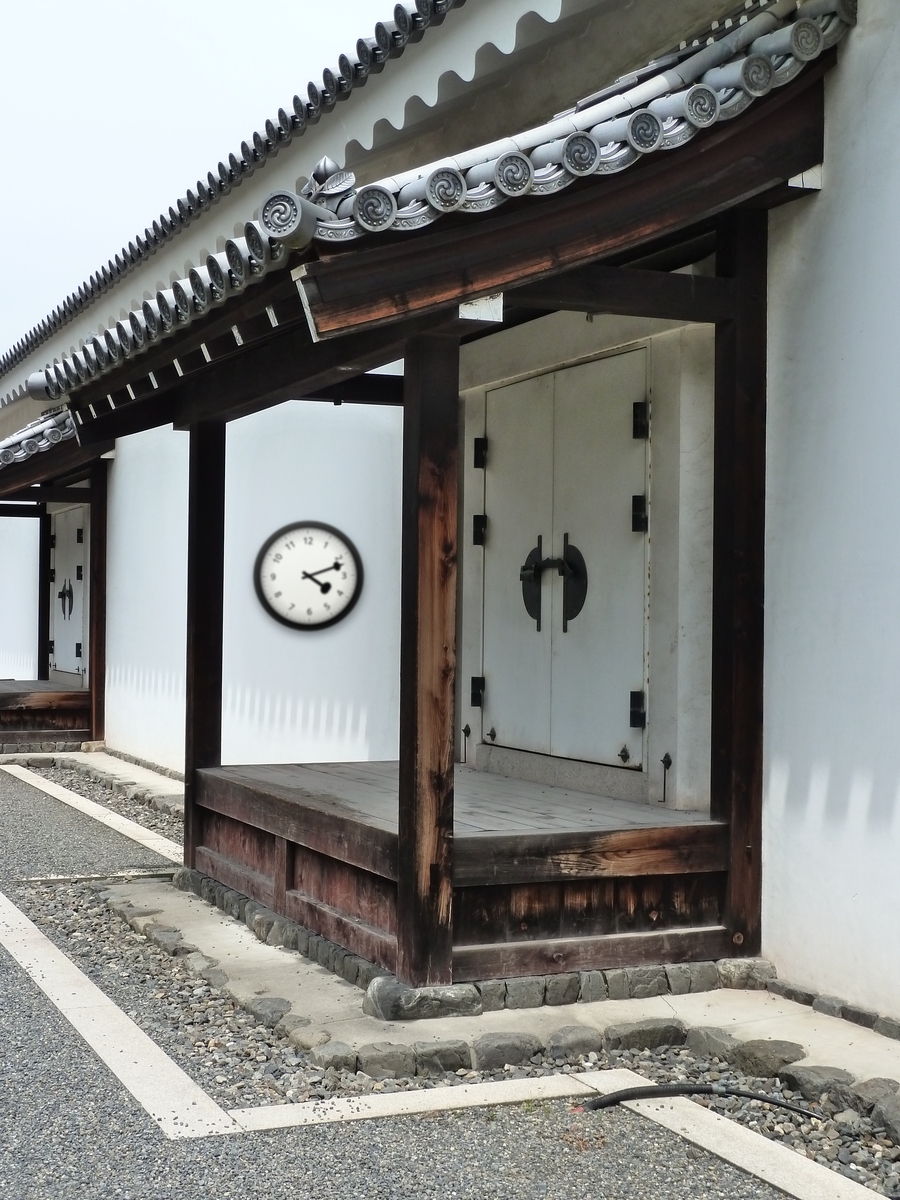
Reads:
{"hour": 4, "minute": 12}
